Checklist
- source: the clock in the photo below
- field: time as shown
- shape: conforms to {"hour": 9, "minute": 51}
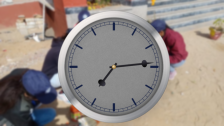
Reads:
{"hour": 7, "minute": 14}
